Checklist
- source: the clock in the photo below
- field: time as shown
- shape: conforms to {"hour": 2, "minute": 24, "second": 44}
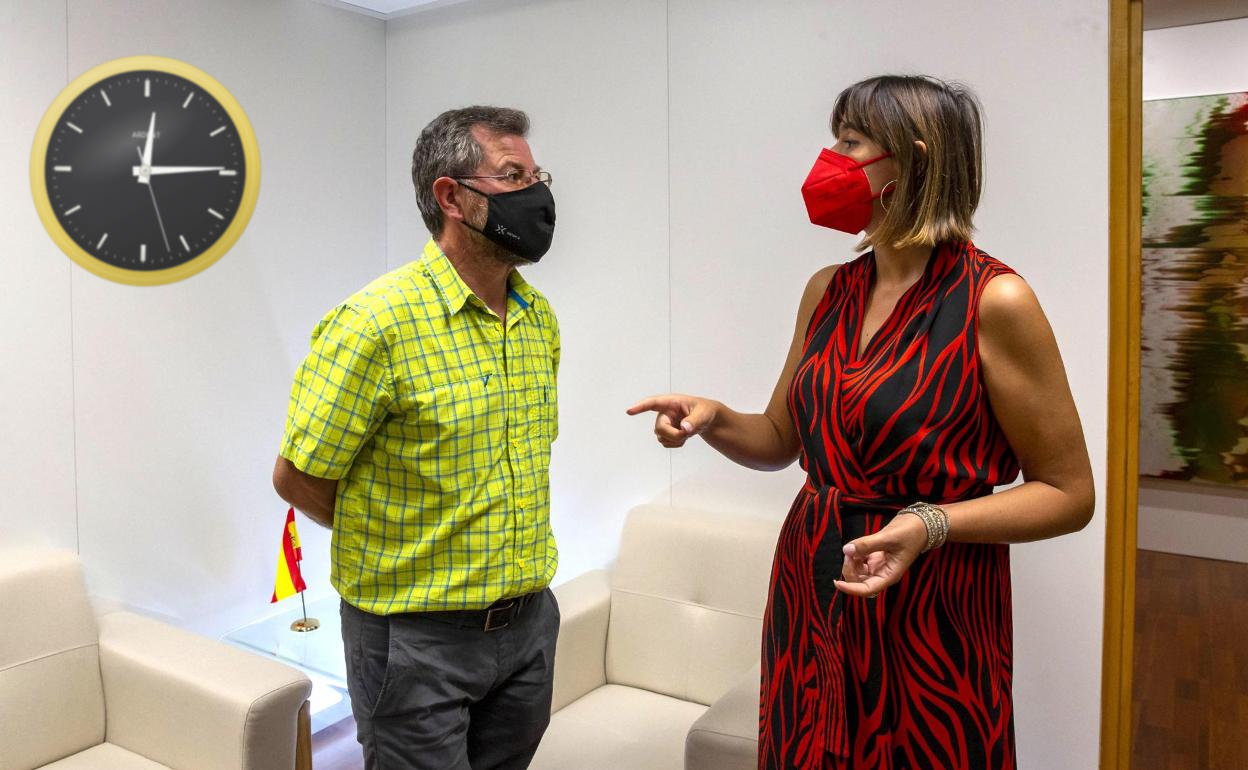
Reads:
{"hour": 12, "minute": 14, "second": 27}
